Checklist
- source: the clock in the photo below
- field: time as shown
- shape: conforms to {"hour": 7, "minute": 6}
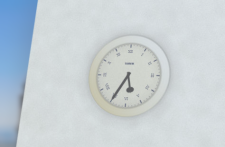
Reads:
{"hour": 5, "minute": 35}
